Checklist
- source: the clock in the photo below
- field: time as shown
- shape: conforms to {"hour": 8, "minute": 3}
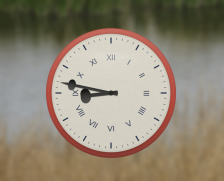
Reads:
{"hour": 8, "minute": 47}
